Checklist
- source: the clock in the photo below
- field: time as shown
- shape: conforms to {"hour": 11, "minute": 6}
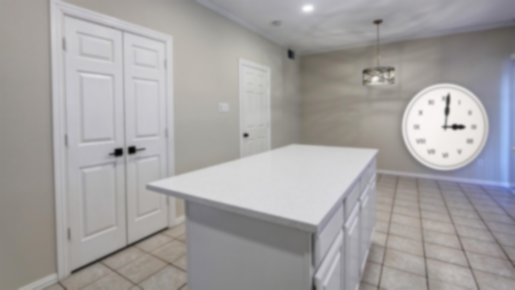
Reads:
{"hour": 3, "minute": 1}
